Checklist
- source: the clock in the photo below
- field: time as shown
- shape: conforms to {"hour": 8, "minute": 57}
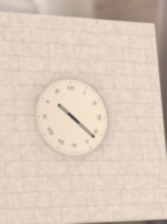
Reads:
{"hour": 10, "minute": 22}
